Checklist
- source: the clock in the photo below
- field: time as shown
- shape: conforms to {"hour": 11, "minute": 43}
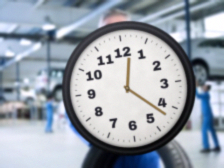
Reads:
{"hour": 12, "minute": 22}
